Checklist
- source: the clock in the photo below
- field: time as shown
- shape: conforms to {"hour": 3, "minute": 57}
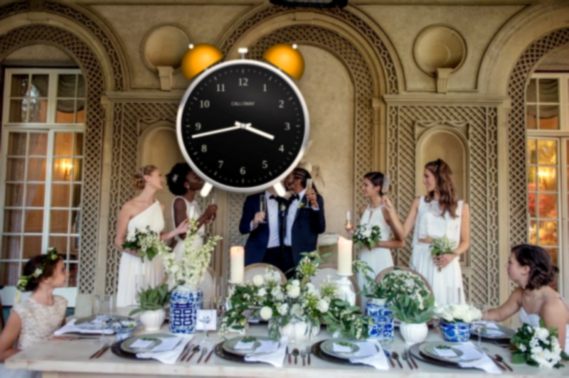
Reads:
{"hour": 3, "minute": 43}
